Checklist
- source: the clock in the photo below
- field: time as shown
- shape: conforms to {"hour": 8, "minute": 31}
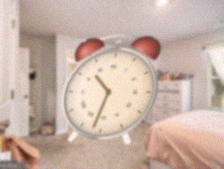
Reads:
{"hour": 10, "minute": 32}
